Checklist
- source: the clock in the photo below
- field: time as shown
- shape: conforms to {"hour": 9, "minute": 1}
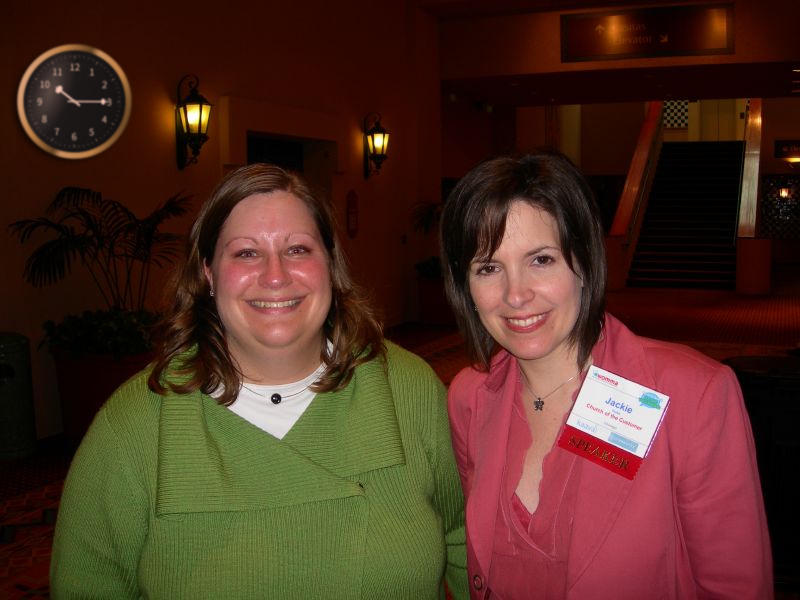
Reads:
{"hour": 10, "minute": 15}
